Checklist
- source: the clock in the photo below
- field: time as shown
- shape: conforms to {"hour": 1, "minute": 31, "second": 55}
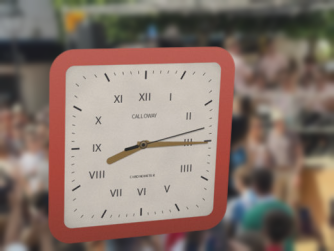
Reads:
{"hour": 8, "minute": 15, "second": 13}
